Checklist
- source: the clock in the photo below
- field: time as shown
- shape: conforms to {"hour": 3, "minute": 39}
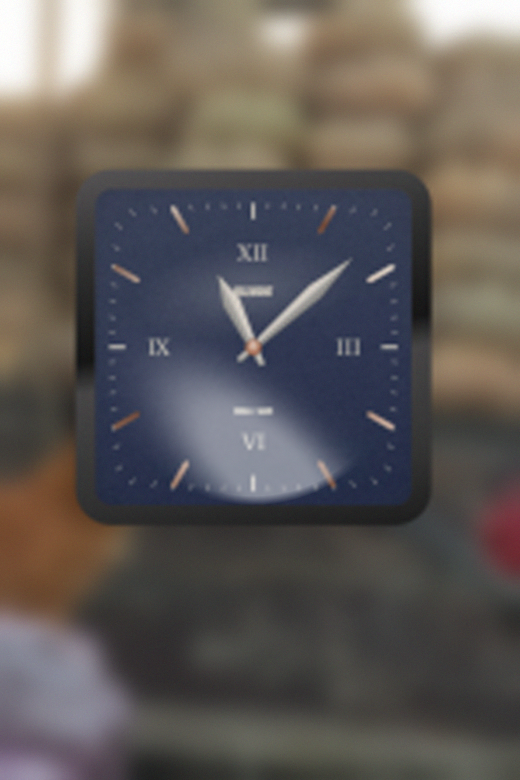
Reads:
{"hour": 11, "minute": 8}
